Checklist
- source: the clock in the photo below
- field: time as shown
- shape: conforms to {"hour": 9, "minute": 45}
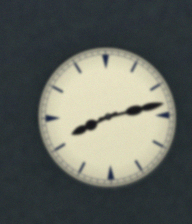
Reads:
{"hour": 8, "minute": 13}
